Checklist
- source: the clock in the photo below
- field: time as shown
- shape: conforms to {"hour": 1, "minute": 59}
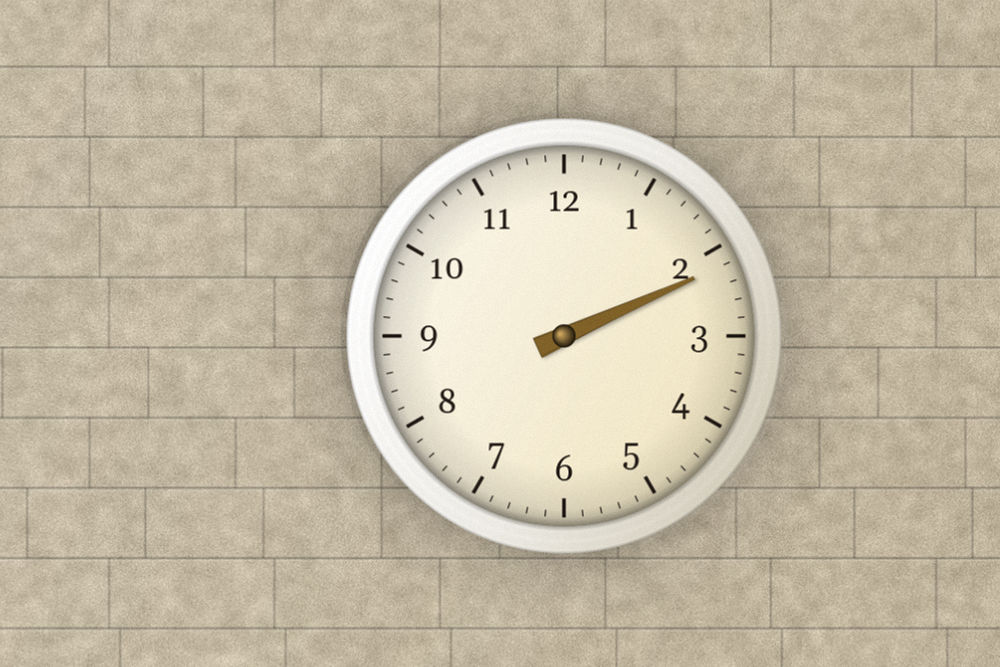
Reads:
{"hour": 2, "minute": 11}
